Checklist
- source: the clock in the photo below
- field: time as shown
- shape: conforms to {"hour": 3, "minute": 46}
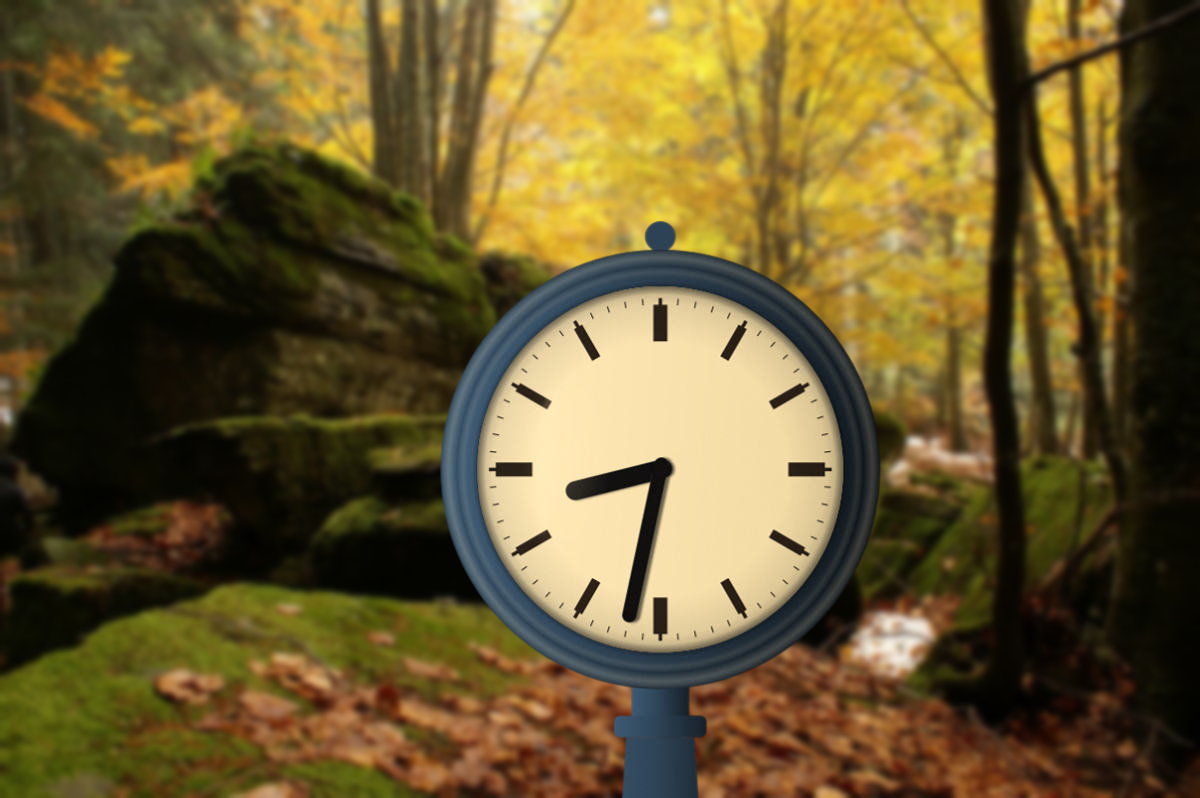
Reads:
{"hour": 8, "minute": 32}
